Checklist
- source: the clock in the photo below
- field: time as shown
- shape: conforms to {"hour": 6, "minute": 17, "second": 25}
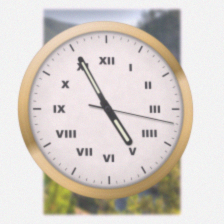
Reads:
{"hour": 4, "minute": 55, "second": 17}
